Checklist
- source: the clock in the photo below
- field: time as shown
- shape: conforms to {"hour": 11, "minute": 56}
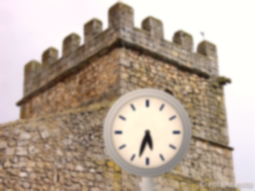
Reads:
{"hour": 5, "minute": 33}
